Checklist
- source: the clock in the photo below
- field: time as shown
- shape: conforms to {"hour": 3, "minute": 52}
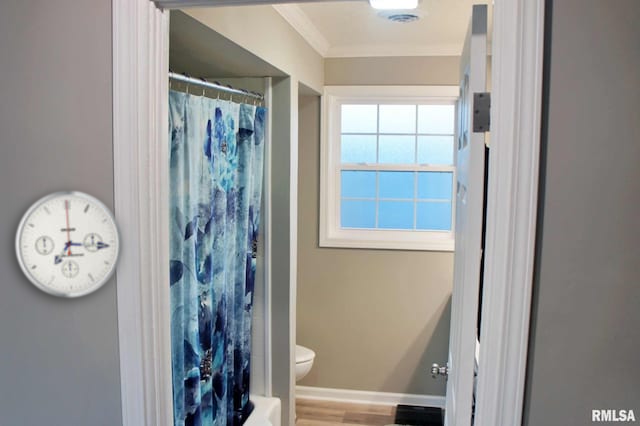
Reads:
{"hour": 7, "minute": 16}
